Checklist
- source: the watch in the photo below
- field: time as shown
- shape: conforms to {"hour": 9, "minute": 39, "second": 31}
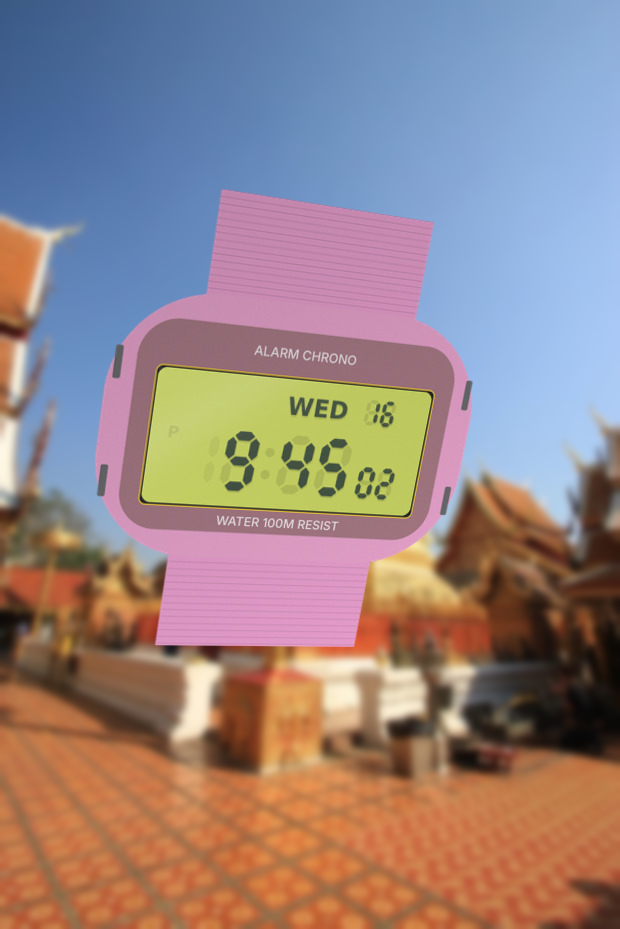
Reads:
{"hour": 9, "minute": 45, "second": 2}
